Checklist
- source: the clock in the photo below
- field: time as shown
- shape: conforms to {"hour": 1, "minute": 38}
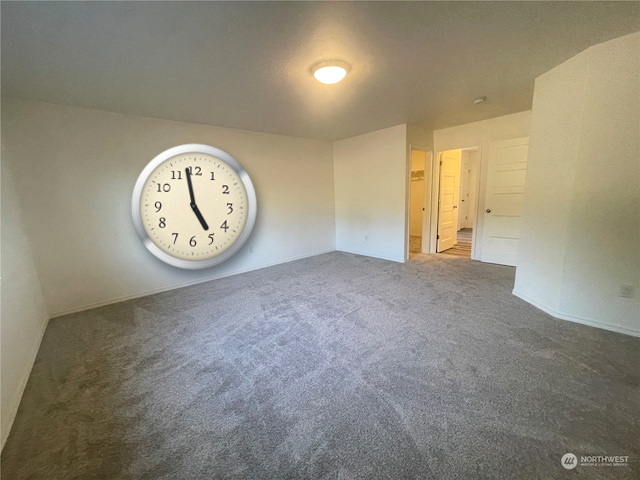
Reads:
{"hour": 4, "minute": 58}
